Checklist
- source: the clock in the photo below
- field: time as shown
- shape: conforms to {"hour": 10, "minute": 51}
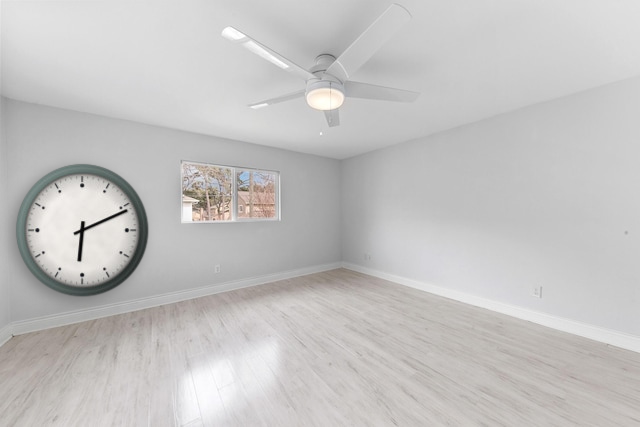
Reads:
{"hour": 6, "minute": 11}
